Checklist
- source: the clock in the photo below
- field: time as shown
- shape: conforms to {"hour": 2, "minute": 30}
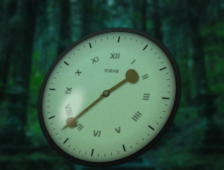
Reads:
{"hour": 1, "minute": 37}
